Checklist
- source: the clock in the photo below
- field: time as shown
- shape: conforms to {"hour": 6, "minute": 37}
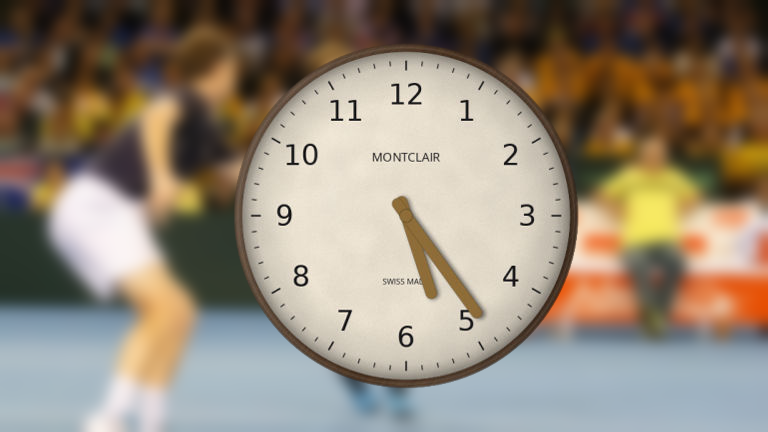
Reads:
{"hour": 5, "minute": 24}
